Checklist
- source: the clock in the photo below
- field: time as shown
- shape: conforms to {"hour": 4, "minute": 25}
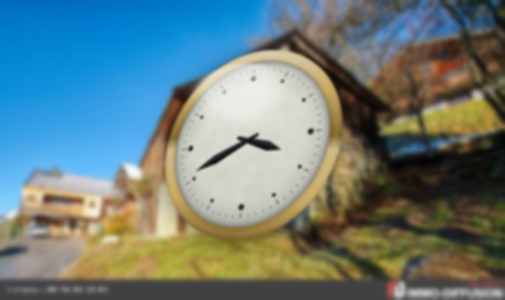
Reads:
{"hour": 3, "minute": 41}
